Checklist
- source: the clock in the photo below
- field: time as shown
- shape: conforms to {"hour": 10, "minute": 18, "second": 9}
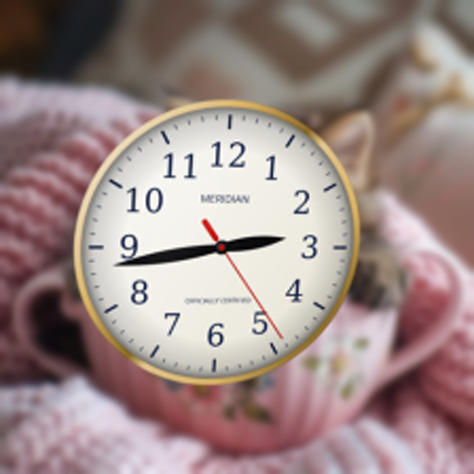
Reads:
{"hour": 2, "minute": 43, "second": 24}
